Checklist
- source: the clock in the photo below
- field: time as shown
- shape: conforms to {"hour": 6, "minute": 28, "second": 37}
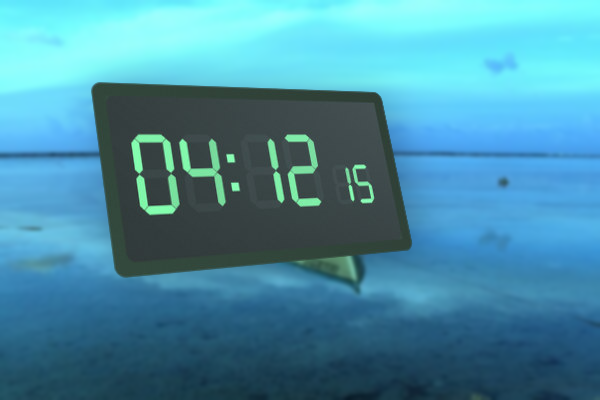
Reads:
{"hour": 4, "minute": 12, "second": 15}
